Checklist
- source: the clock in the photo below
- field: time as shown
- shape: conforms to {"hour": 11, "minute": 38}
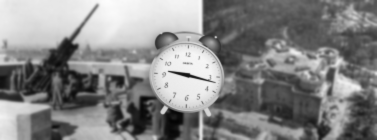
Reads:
{"hour": 9, "minute": 17}
